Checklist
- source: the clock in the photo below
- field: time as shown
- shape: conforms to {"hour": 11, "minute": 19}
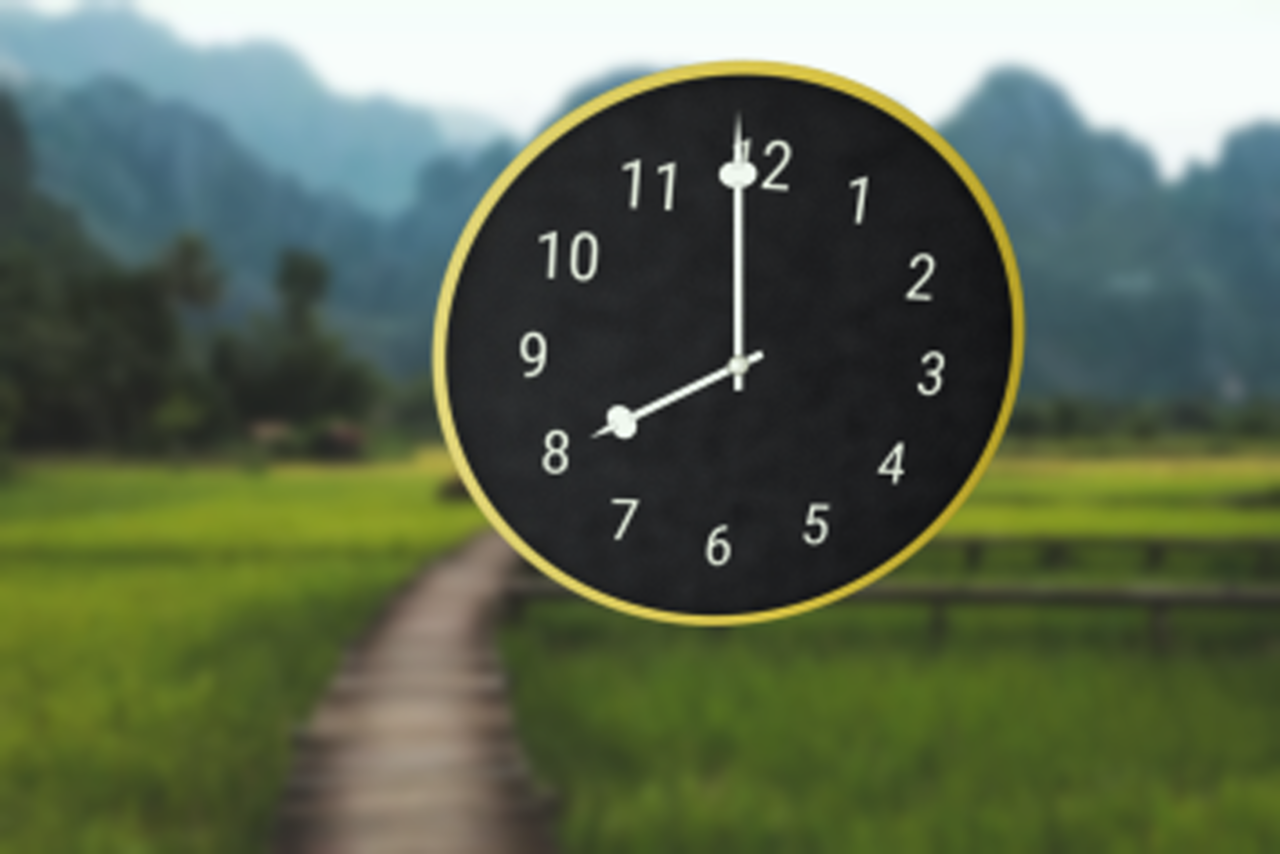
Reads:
{"hour": 7, "minute": 59}
